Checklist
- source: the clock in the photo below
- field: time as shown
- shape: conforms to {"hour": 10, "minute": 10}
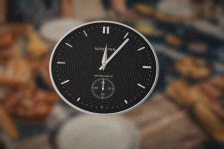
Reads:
{"hour": 12, "minute": 6}
